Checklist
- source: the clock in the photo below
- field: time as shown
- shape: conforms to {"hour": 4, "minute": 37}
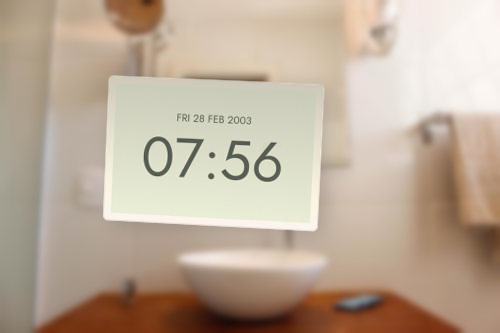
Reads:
{"hour": 7, "minute": 56}
